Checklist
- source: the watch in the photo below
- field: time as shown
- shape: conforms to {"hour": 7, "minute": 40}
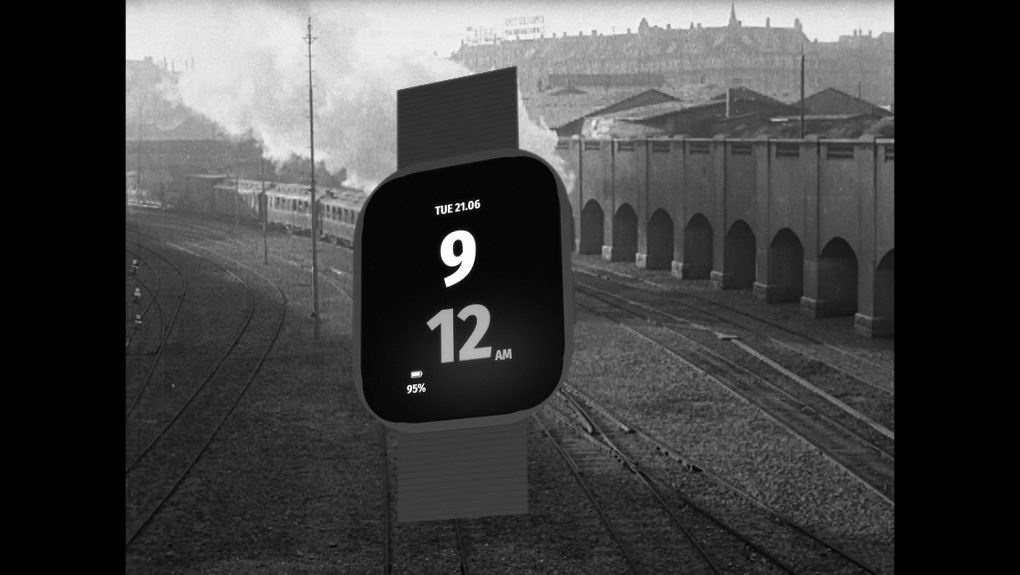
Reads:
{"hour": 9, "minute": 12}
